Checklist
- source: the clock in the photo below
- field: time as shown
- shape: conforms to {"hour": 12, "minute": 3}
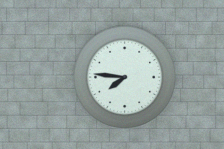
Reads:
{"hour": 7, "minute": 46}
